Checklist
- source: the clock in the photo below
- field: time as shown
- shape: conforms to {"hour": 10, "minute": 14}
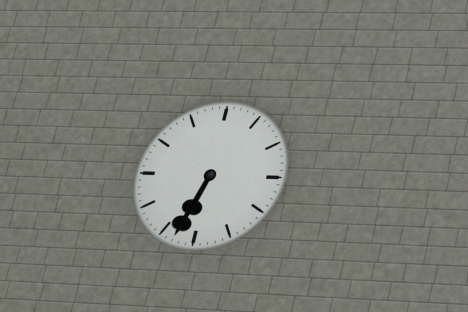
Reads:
{"hour": 6, "minute": 33}
